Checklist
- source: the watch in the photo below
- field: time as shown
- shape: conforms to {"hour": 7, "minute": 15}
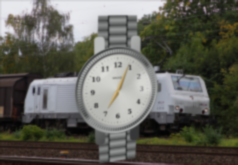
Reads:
{"hour": 7, "minute": 4}
